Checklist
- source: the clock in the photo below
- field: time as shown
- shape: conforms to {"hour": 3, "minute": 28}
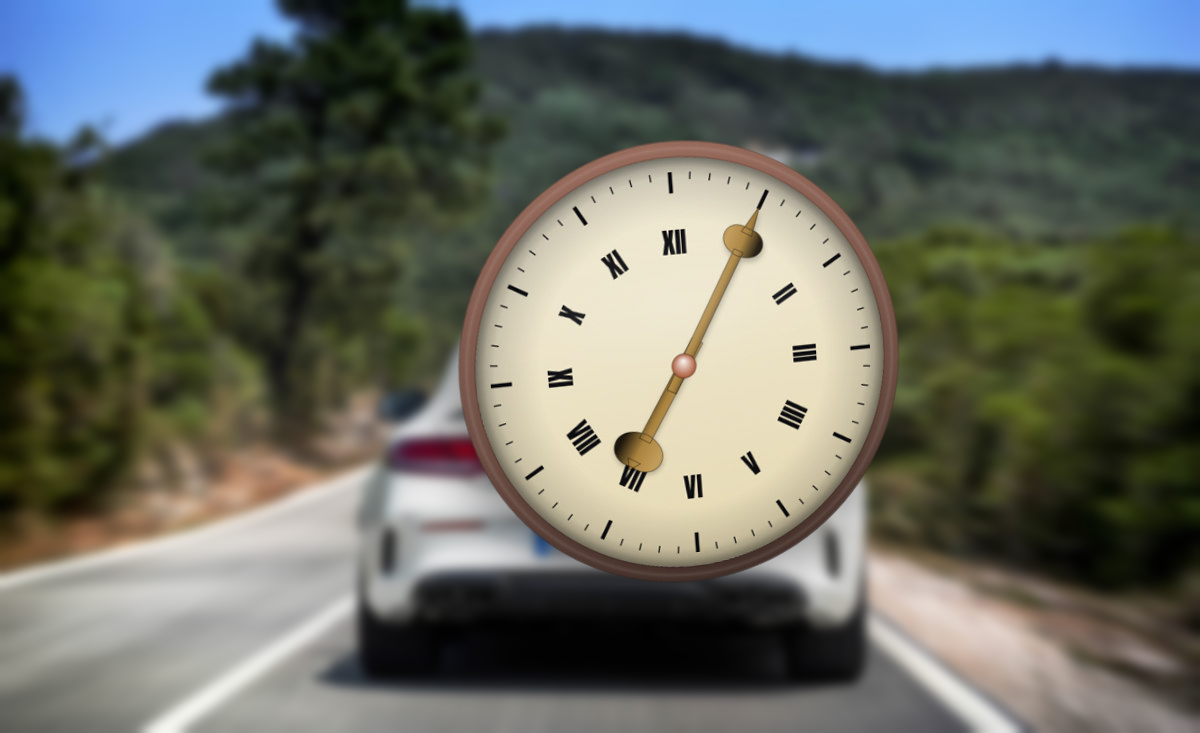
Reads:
{"hour": 7, "minute": 5}
